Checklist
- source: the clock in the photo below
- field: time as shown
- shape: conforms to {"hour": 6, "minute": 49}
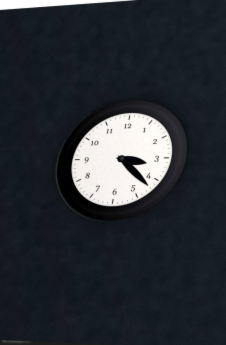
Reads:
{"hour": 3, "minute": 22}
